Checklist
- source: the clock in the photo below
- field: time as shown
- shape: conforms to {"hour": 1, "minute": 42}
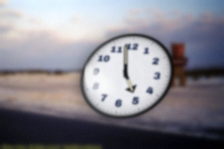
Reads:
{"hour": 4, "minute": 58}
